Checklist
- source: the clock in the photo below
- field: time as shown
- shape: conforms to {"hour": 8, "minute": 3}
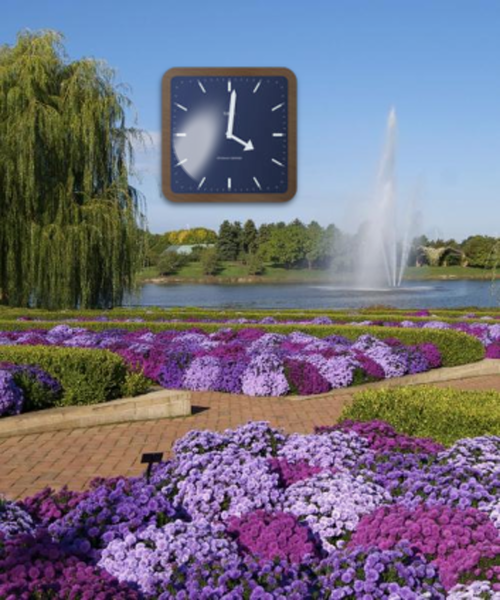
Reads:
{"hour": 4, "minute": 1}
